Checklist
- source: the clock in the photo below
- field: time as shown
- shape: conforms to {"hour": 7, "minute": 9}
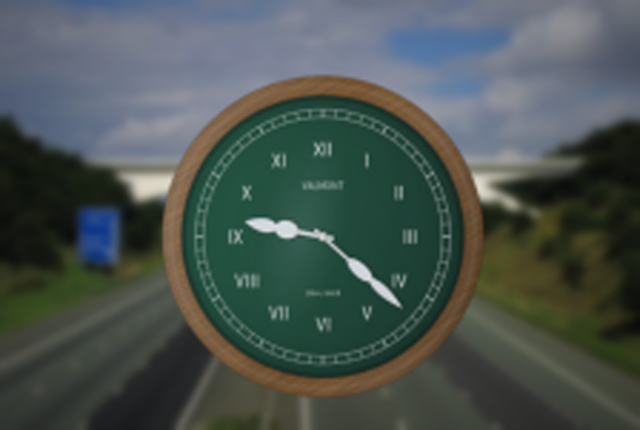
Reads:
{"hour": 9, "minute": 22}
